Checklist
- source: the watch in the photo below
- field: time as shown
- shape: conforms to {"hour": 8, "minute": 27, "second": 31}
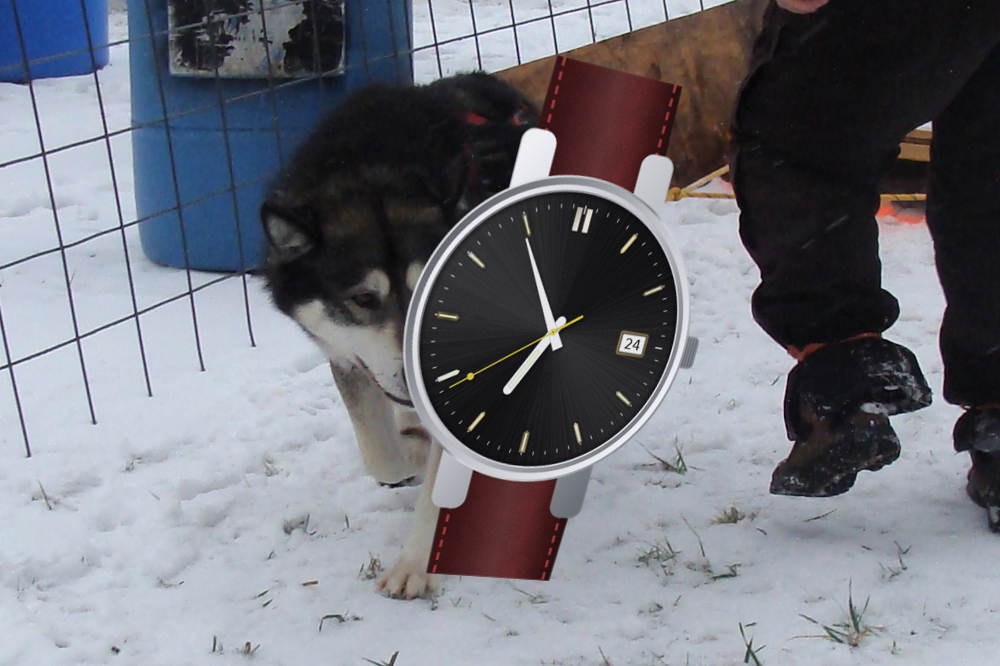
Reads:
{"hour": 6, "minute": 54, "second": 39}
